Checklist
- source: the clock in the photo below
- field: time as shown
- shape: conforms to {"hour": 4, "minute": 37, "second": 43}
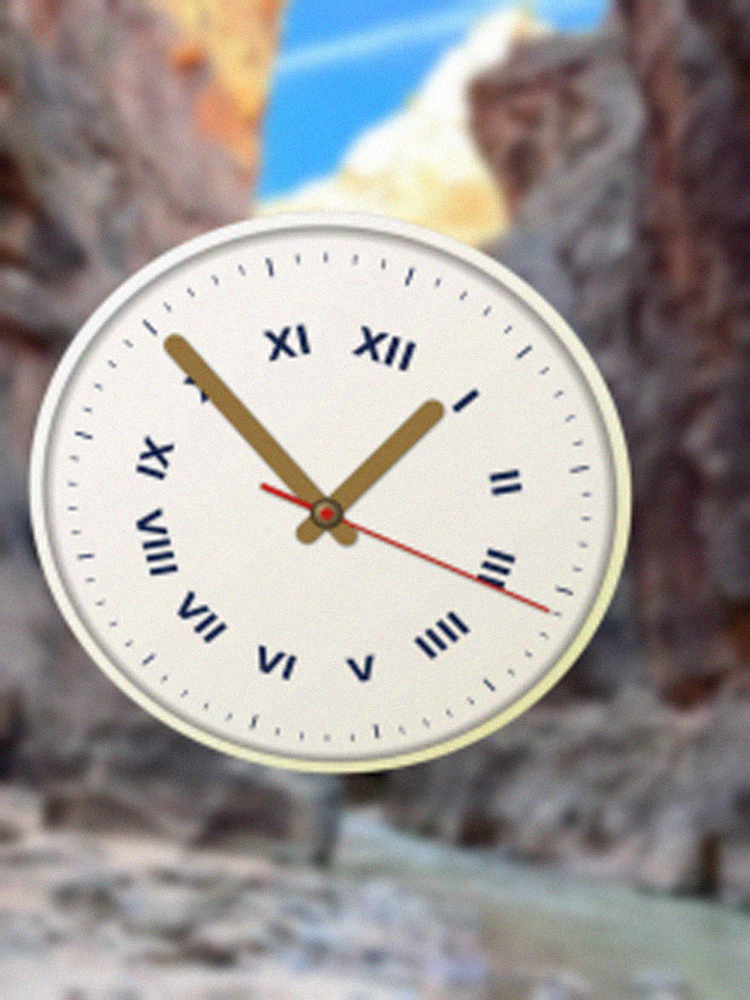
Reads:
{"hour": 12, "minute": 50, "second": 16}
